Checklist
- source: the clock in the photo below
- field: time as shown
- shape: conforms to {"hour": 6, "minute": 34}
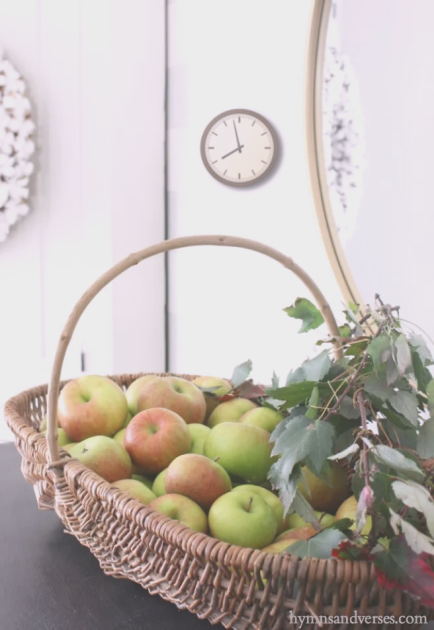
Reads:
{"hour": 7, "minute": 58}
